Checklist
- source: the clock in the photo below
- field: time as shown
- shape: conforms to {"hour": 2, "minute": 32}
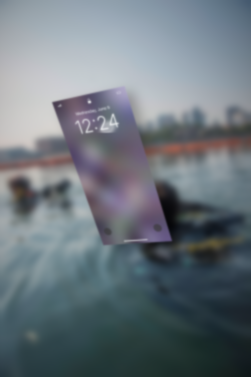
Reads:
{"hour": 12, "minute": 24}
